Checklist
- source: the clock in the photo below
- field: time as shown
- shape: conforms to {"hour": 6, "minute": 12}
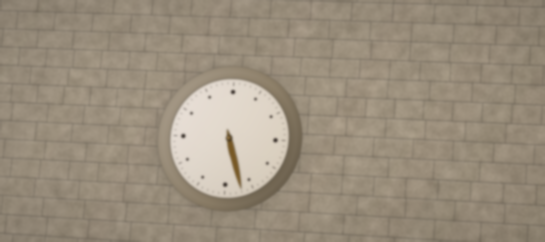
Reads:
{"hour": 5, "minute": 27}
